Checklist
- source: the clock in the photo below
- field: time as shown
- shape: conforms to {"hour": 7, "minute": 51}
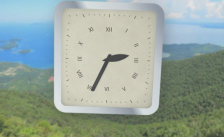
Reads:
{"hour": 2, "minute": 34}
